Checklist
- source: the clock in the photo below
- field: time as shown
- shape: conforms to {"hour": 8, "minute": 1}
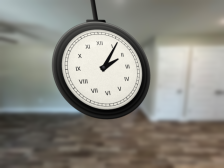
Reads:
{"hour": 2, "minute": 6}
